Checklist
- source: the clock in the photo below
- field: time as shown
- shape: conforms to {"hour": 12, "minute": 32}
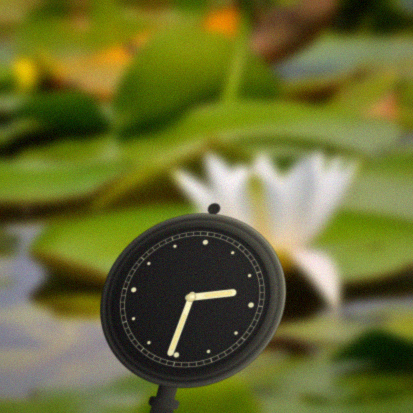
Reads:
{"hour": 2, "minute": 31}
